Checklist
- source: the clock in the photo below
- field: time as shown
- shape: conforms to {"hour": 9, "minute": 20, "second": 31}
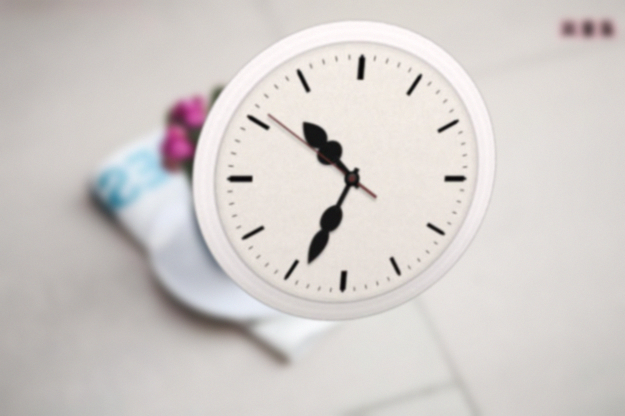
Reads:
{"hour": 10, "minute": 33, "second": 51}
